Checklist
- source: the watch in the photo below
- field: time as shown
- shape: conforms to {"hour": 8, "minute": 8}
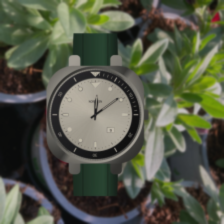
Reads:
{"hour": 12, "minute": 9}
